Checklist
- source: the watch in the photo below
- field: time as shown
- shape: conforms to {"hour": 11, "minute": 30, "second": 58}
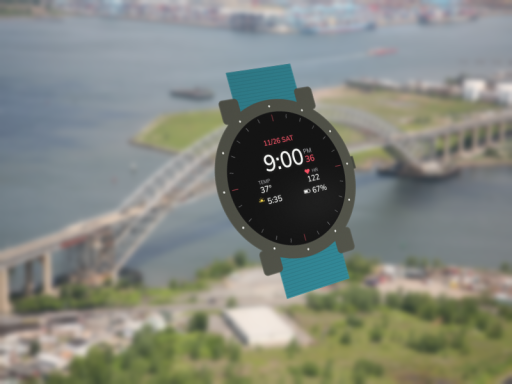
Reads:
{"hour": 9, "minute": 0, "second": 36}
